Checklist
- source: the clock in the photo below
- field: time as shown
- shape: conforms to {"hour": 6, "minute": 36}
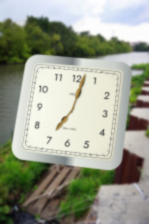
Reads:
{"hour": 7, "minute": 2}
